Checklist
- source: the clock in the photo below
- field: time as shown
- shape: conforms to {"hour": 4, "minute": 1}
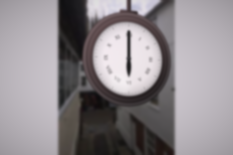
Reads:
{"hour": 6, "minute": 0}
